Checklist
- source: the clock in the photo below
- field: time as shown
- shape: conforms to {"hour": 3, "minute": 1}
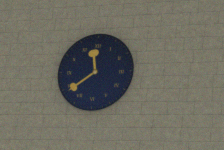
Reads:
{"hour": 11, "minute": 39}
